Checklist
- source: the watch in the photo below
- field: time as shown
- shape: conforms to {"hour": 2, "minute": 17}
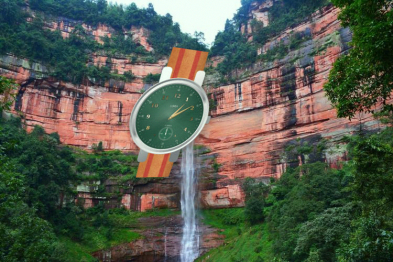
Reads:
{"hour": 1, "minute": 9}
